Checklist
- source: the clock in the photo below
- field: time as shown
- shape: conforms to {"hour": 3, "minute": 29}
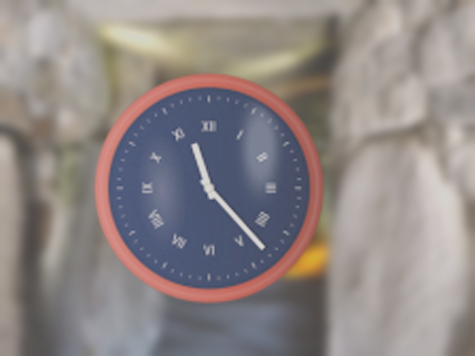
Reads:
{"hour": 11, "minute": 23}
